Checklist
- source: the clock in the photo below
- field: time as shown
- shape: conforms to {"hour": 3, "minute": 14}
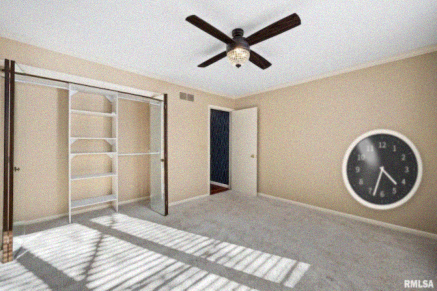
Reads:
{"hour": 4, "minute": 33}
